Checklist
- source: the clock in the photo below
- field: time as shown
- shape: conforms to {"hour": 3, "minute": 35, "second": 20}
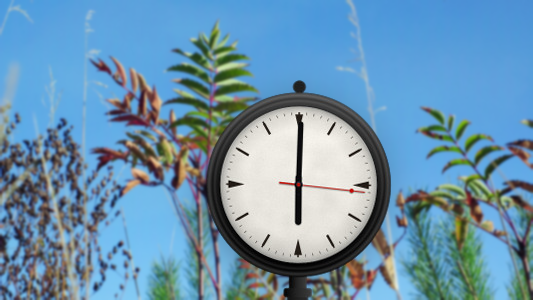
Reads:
{"hour": 6, "minute": 0, "second": 16}
